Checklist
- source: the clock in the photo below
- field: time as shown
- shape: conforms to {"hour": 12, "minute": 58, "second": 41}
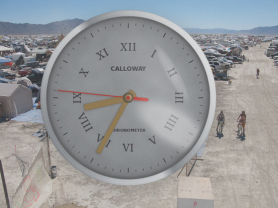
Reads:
{"hour": 8, "minute": 34, "second": 46}
